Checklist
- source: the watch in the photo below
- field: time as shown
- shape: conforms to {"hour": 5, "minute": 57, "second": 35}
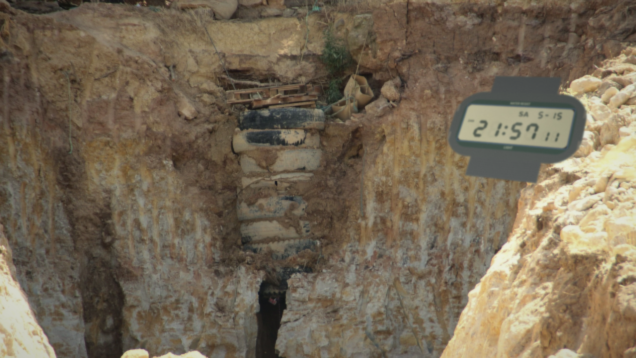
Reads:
{"hour": 21, "minute": 57, "second": 11}
